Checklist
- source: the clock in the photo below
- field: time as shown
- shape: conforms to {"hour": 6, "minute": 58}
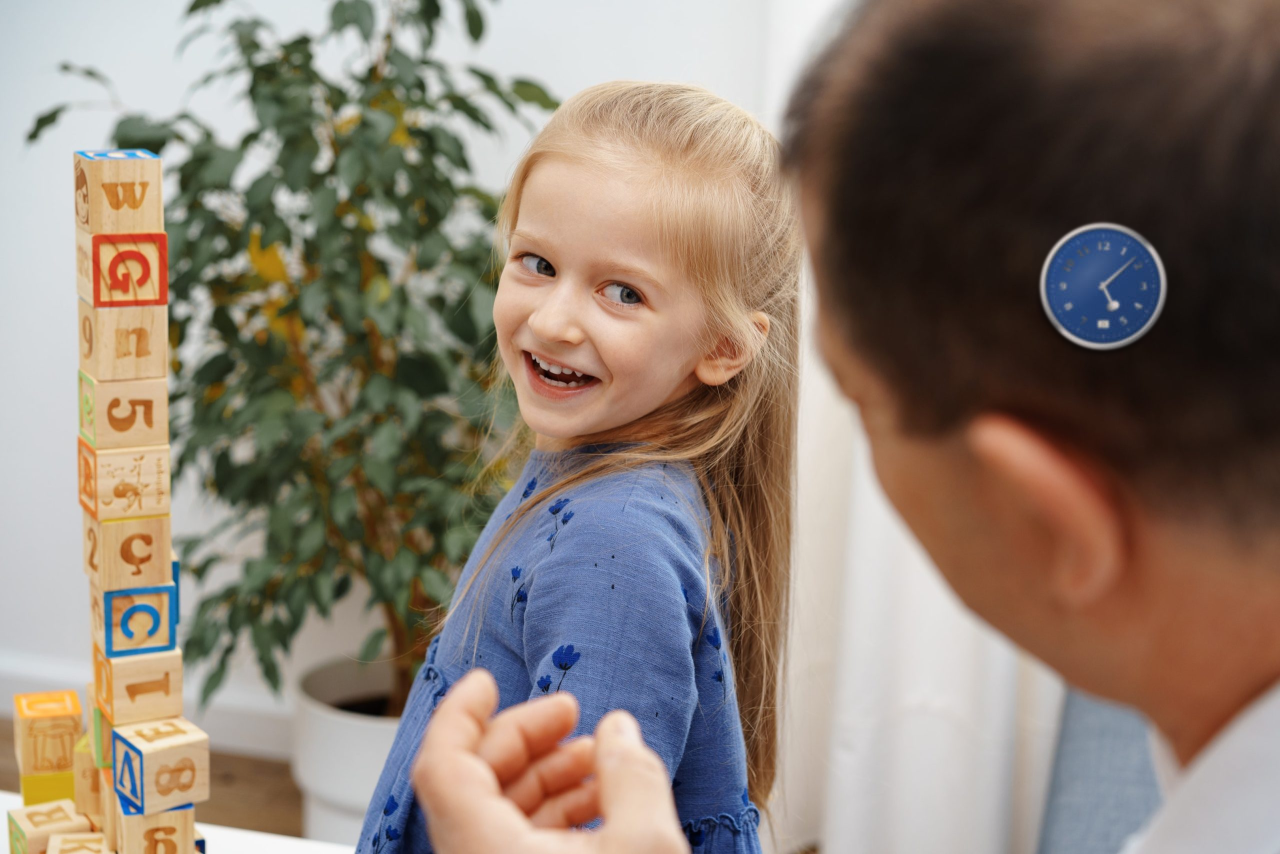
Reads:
{"hour": 5, "minute": 8}
